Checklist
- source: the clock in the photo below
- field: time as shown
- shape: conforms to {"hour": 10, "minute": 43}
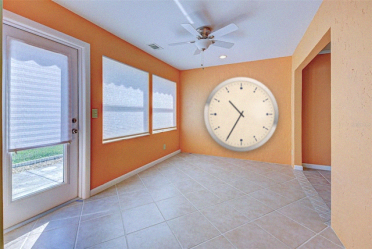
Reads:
{"hour": 10, "minute": 35}
